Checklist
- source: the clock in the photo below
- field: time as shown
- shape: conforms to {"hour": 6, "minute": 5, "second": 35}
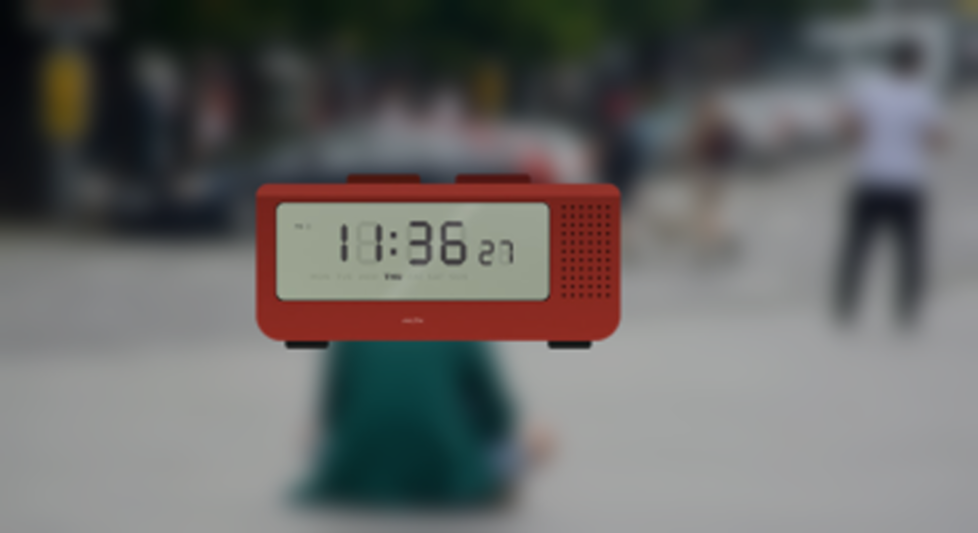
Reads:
{"hour": 11, "minute": 36, "second": 27}
